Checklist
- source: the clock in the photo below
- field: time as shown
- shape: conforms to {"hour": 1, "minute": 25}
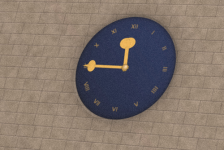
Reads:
{"hour": 11, "minute": 45}
